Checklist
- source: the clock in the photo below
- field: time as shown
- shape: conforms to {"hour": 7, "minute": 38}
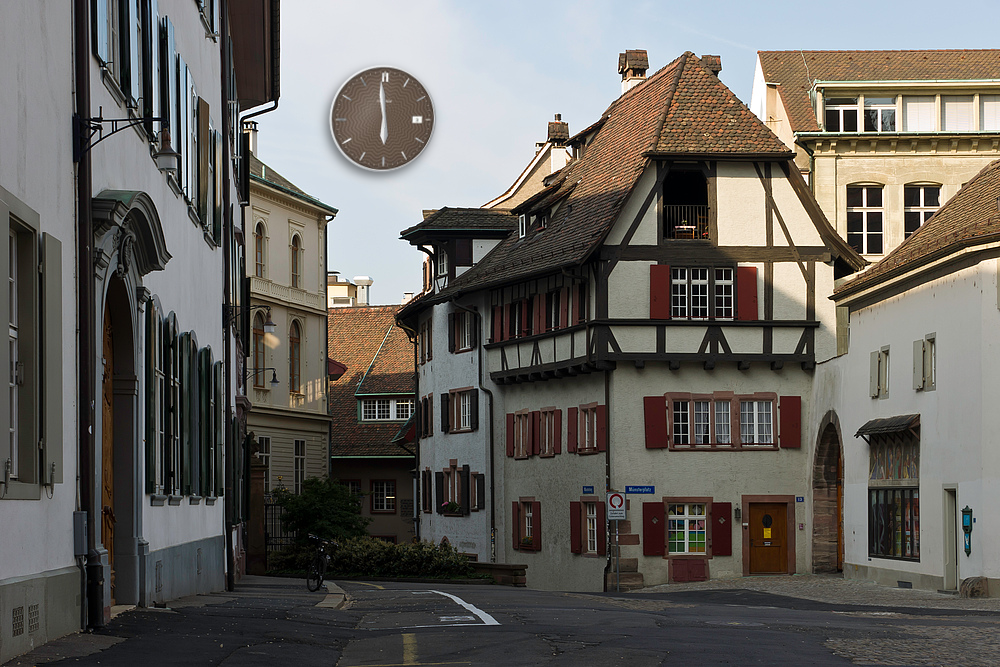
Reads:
{"hour": 5, "minute": 59}
